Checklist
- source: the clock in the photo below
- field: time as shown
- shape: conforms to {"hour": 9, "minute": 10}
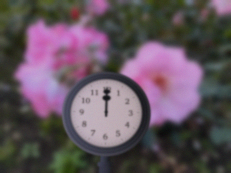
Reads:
{"hour": 12, "minute": 0}
